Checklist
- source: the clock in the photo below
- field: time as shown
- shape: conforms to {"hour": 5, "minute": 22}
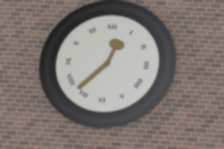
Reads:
{"hour": 12, "minute": 37}
